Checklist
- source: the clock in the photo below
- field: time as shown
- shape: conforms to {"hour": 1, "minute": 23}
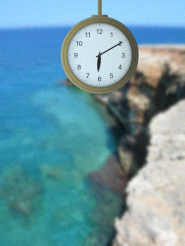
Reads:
{"hour": 6, "minute": 10}
